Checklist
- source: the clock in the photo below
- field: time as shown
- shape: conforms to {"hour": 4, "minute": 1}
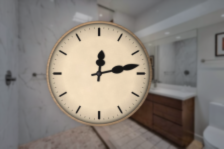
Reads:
{"hour": 12, "minute": 13}
